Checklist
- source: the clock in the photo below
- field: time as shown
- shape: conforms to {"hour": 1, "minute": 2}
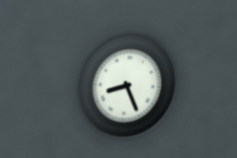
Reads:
{"hour": 8, "minute": 25}
